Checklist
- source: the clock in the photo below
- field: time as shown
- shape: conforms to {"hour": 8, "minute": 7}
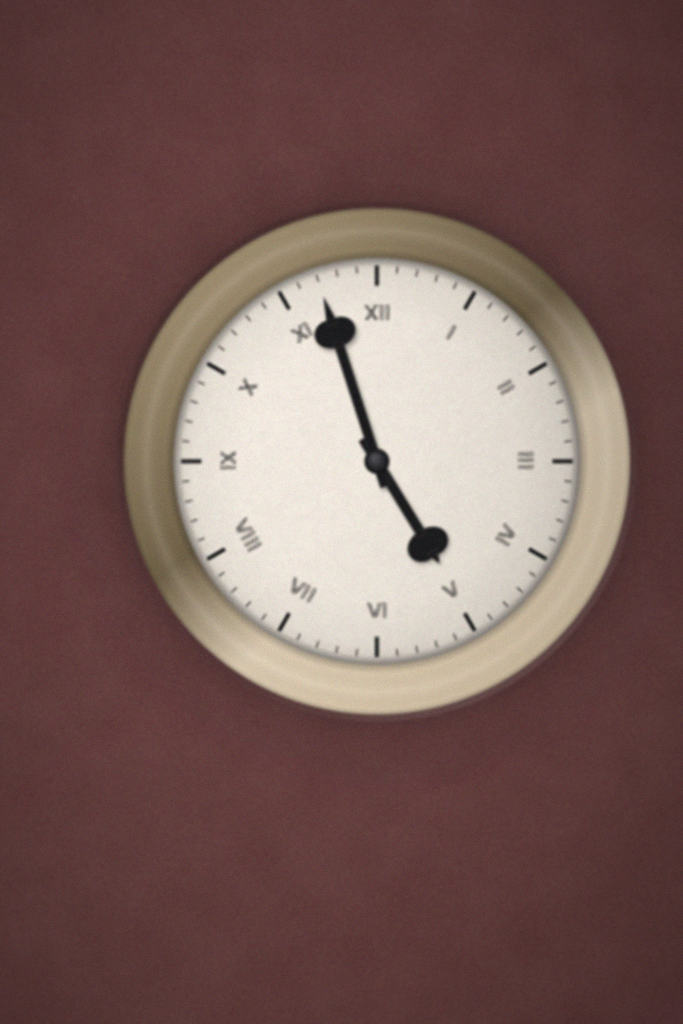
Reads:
{"hour": 4, "minute": 57}
